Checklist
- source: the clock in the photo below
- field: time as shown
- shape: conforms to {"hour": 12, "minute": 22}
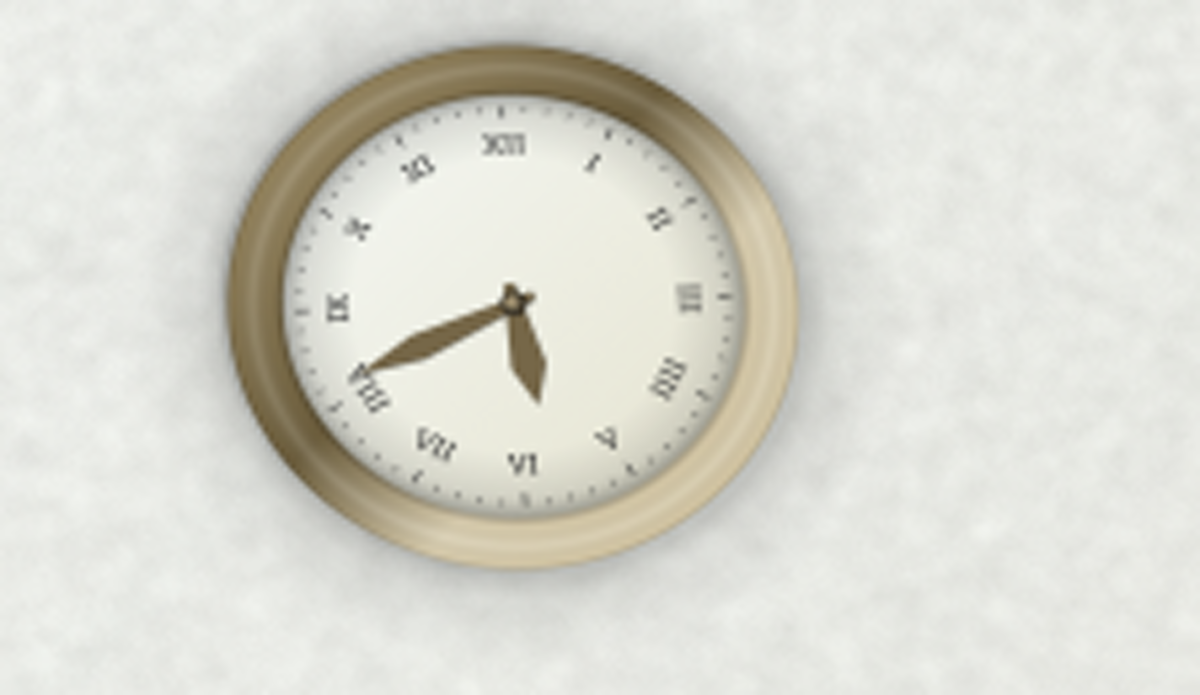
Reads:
{"hour": 5, "minute": 41}
